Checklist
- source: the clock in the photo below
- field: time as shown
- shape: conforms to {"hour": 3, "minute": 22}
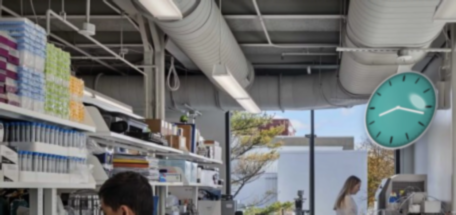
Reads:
{"hour": 8, "minute": 17}
